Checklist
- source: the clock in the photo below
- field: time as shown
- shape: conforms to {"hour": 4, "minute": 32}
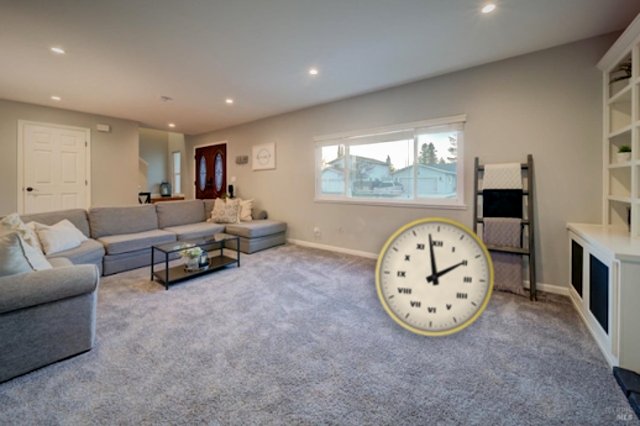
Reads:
{"hour": 1, "minute": 58}
